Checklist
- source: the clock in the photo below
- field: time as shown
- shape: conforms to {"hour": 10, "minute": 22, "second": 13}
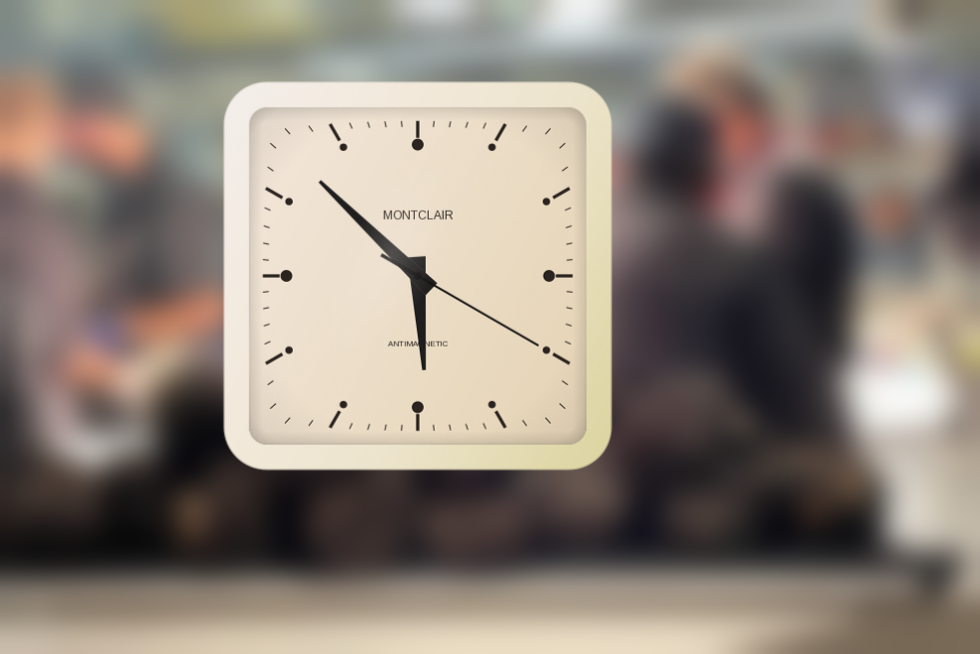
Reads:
{"hour": 5, "minute": 52, "second": 20}
